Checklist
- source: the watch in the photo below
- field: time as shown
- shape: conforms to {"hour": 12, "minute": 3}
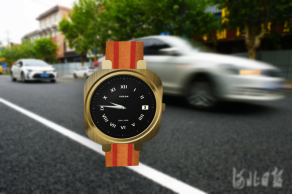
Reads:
{"hour": 9, "minute": 46}
